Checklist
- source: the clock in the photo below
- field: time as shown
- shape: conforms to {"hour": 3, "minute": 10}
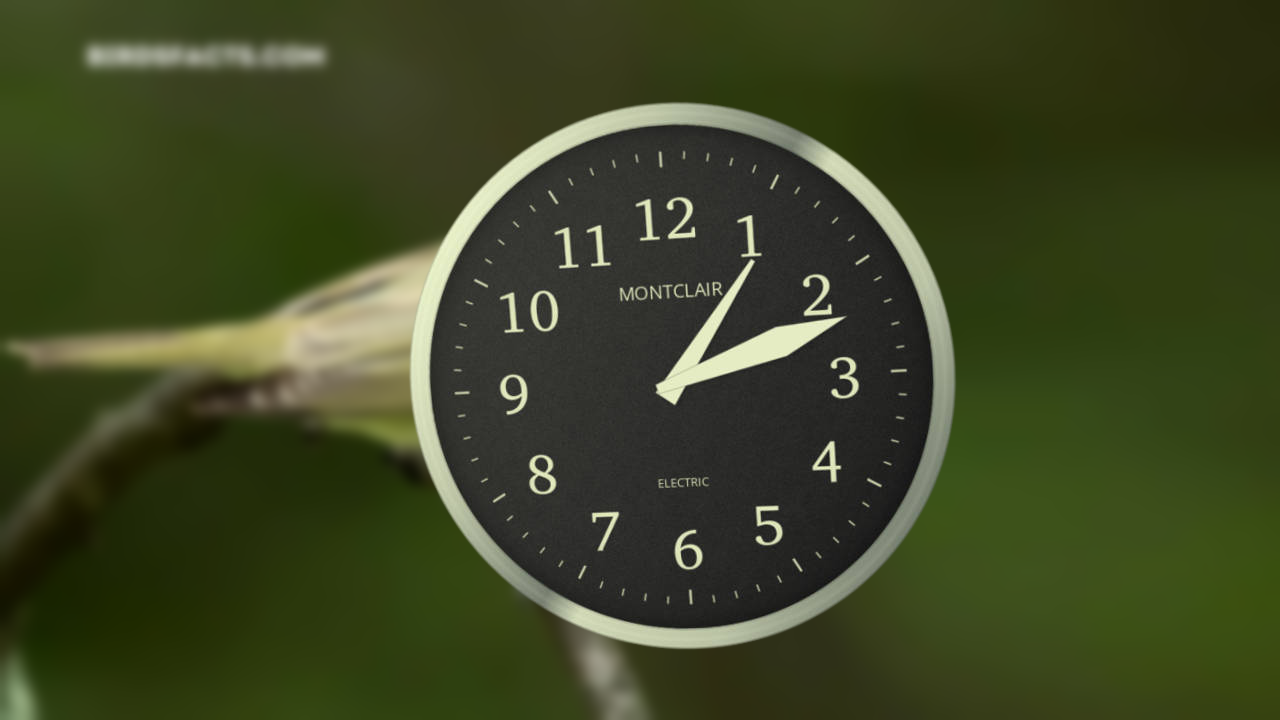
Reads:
{"hour": 1, "minute": 12}
